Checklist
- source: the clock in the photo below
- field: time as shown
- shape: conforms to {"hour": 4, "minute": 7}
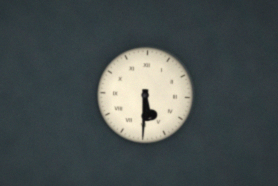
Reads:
{"hour": 5, "minute": 30}
